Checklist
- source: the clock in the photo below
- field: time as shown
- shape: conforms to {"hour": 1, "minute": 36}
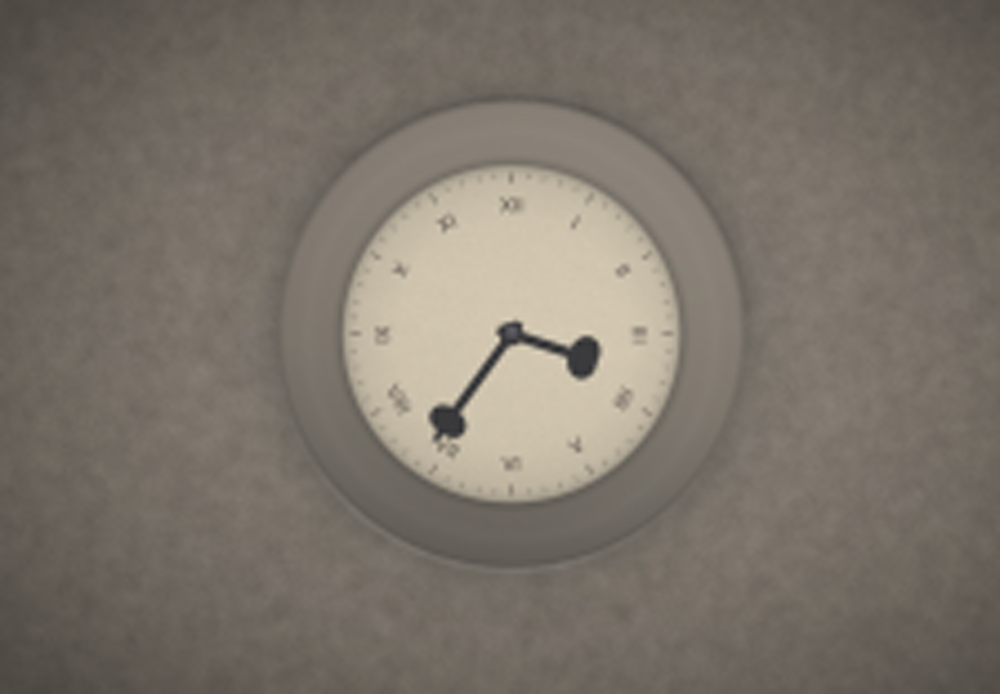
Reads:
{"hour": 3, "minute": 36}
